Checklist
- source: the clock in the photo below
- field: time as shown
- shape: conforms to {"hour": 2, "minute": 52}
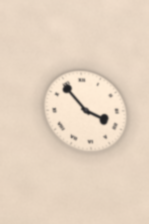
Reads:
{"hour": 3, "minute": 54}
